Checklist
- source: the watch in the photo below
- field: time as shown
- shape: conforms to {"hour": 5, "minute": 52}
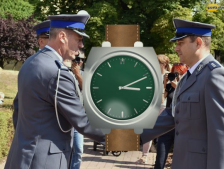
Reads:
{"hour": 3, "minute": 11}
